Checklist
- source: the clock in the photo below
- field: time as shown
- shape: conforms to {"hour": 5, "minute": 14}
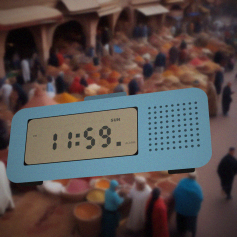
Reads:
{"hour": 11, "minute": 59}
